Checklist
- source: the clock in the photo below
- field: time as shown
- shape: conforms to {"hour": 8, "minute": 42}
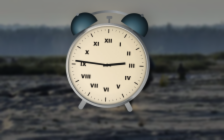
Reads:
{"hour": 2, "minute": 46}
